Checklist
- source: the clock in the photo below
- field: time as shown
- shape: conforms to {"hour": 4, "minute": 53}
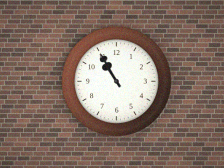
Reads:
{"hour": 10, "minute": 55}
